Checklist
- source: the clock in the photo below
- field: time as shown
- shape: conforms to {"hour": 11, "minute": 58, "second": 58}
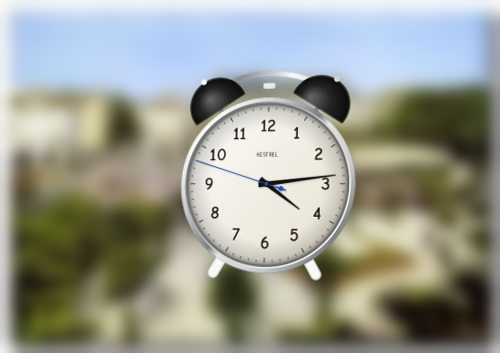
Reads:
{"hour": 4, "minute": 13, "second": 48}
